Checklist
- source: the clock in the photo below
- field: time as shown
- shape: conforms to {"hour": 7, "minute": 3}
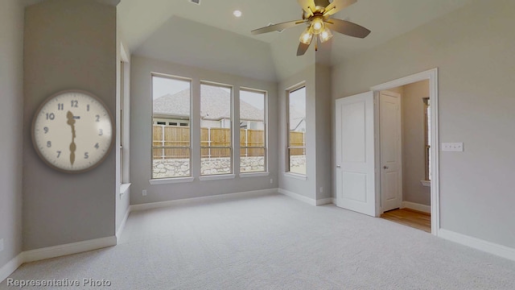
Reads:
{"hour": 11, "minute": 30}
